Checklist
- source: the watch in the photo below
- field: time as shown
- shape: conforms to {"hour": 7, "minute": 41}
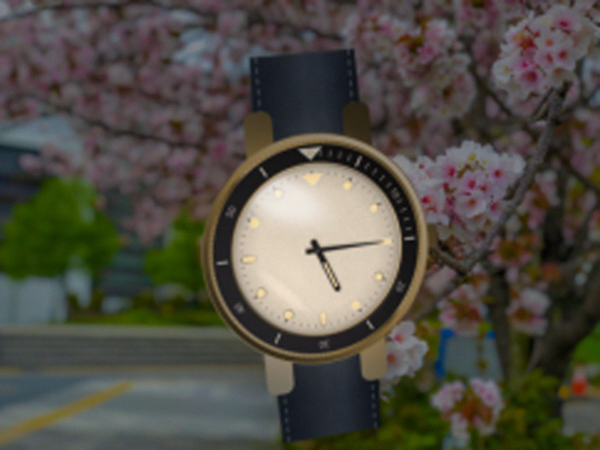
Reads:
{"hour": 5, "minute": 15}
